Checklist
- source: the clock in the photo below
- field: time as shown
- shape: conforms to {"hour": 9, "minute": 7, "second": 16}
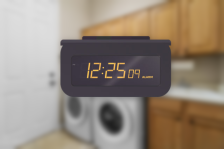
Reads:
{"hour": 12, "minute": 25, "second": 9}
